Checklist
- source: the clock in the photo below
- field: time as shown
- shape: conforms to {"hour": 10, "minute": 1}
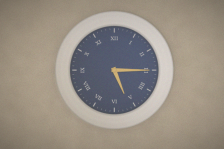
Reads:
{"hour": 5, "minute": 15}
